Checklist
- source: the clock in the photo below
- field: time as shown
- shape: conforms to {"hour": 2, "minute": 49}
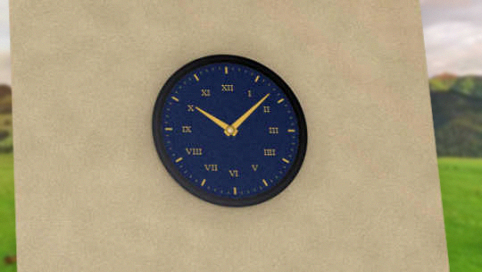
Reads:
{"hour": 10, "minute": 8}
